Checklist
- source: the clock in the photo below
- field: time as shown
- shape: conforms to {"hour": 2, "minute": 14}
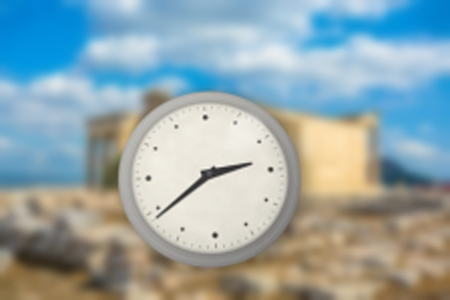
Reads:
{"hour": 2, "minute": 39}
